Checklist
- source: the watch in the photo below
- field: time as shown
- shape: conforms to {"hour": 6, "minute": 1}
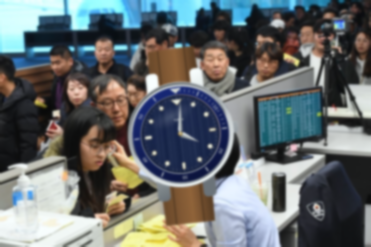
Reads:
{"hour": 4, "minute": 1}
